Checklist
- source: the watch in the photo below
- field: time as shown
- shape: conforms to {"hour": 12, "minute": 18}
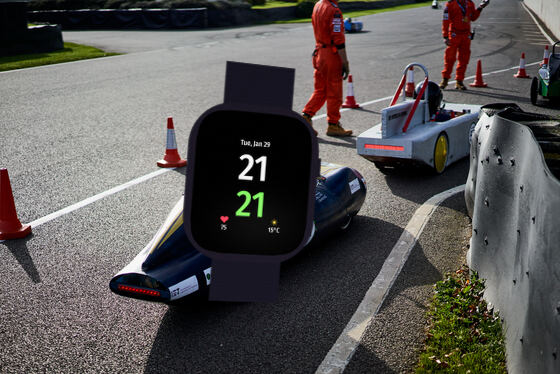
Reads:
{"hour": 21, "minute": 21}
